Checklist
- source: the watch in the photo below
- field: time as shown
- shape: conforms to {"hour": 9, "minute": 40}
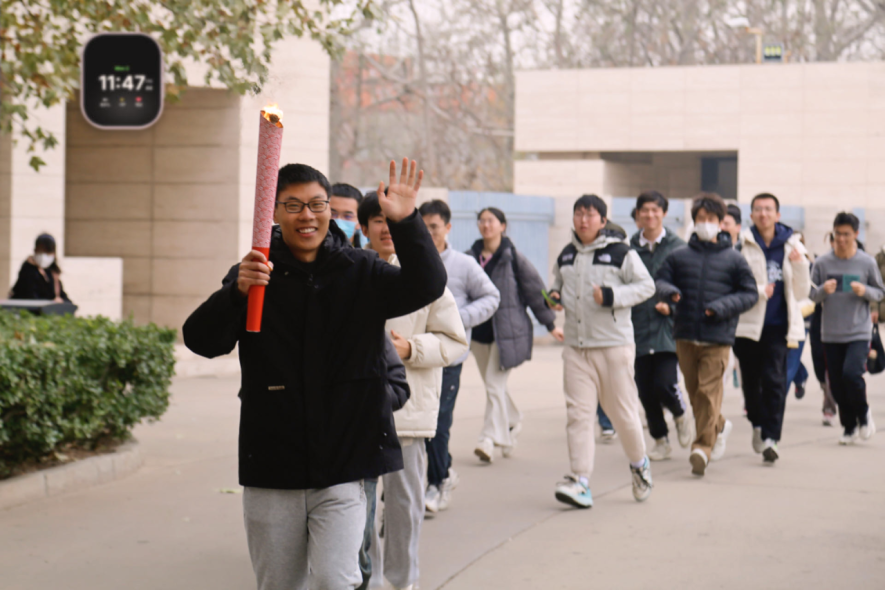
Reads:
{"hour": 11, "minute": 47}
